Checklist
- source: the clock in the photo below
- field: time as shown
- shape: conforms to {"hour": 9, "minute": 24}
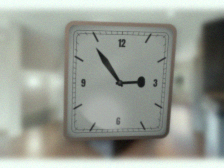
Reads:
{"hour": 2, "minute": 54}
